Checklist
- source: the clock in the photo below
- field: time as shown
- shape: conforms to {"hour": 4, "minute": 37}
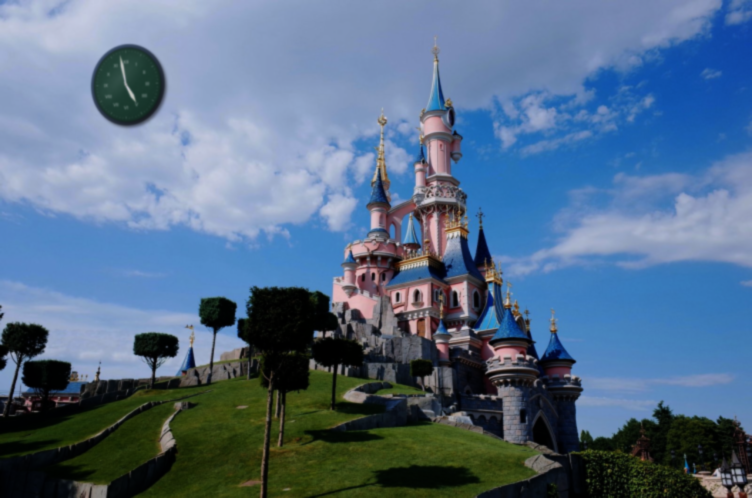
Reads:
{"hour": 4, "minute": 58}
